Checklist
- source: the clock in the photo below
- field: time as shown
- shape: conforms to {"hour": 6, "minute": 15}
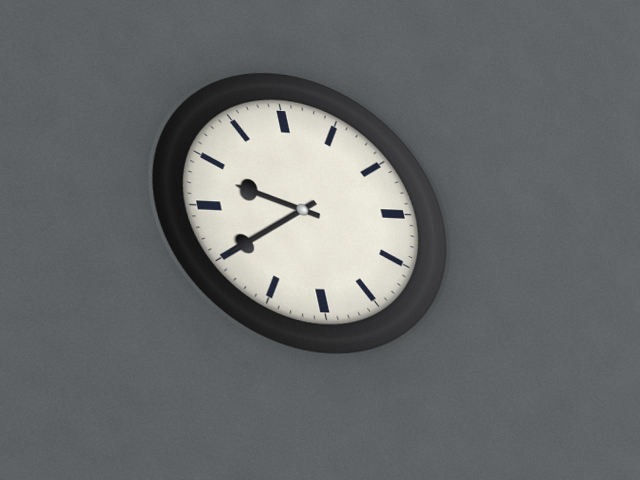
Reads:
{"hour": 9, "minute": 40}
